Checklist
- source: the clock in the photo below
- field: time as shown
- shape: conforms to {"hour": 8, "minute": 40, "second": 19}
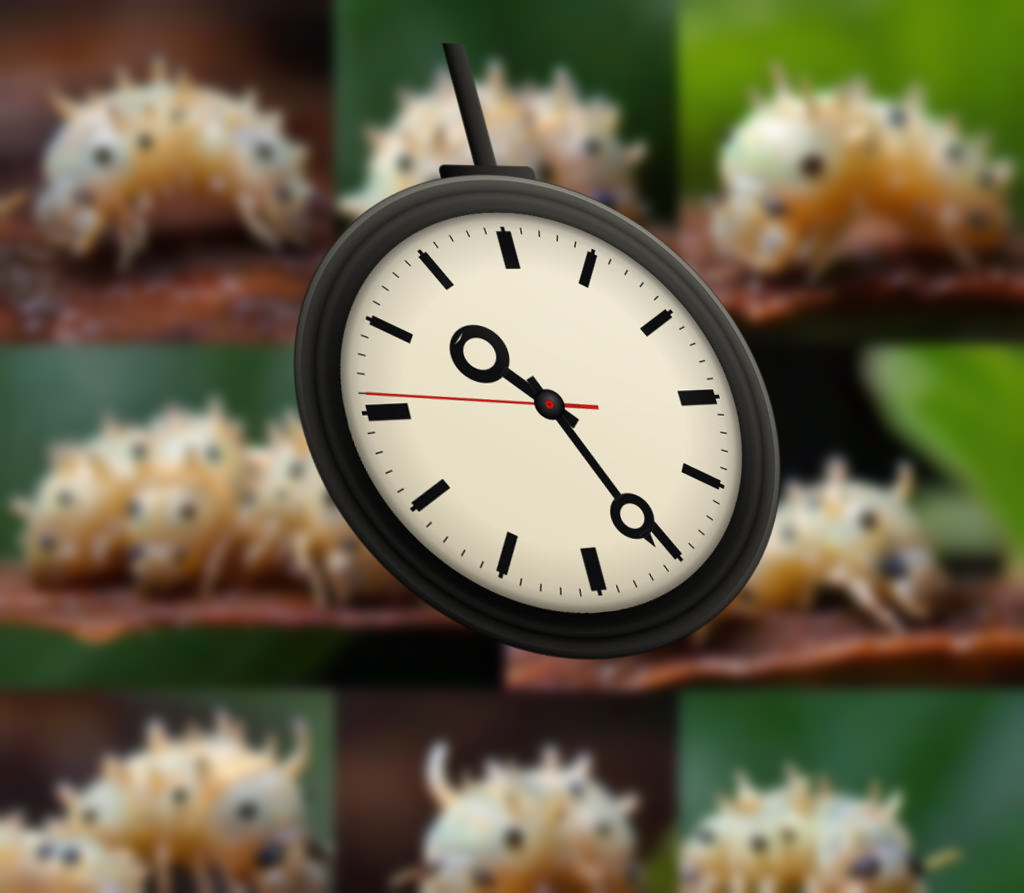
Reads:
{"hour": 10, "minute": 25, "second": 46}
